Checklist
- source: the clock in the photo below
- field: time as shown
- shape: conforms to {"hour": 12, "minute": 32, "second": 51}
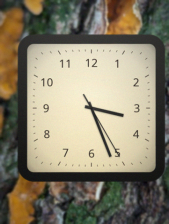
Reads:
{"hour": 3, "minute": 26, "second": 25}
